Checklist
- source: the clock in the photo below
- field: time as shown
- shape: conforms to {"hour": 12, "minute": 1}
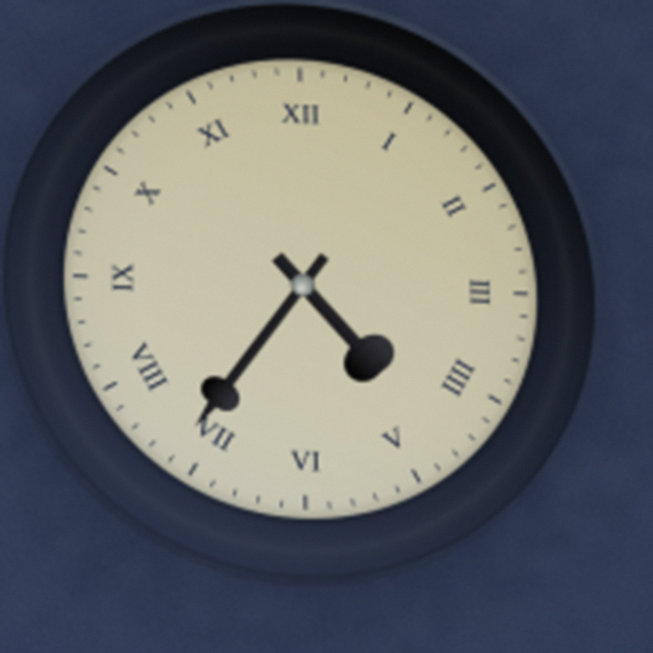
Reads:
{"hour": 4, "minute": 36}
